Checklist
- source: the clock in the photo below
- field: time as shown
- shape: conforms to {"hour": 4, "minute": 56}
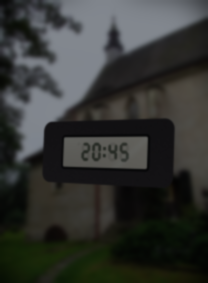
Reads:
{"hour": 20, "minute": 45}
